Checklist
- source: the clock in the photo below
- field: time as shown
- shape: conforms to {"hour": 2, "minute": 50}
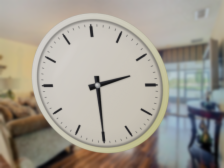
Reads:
{"hour": 2, "minute": 30}
